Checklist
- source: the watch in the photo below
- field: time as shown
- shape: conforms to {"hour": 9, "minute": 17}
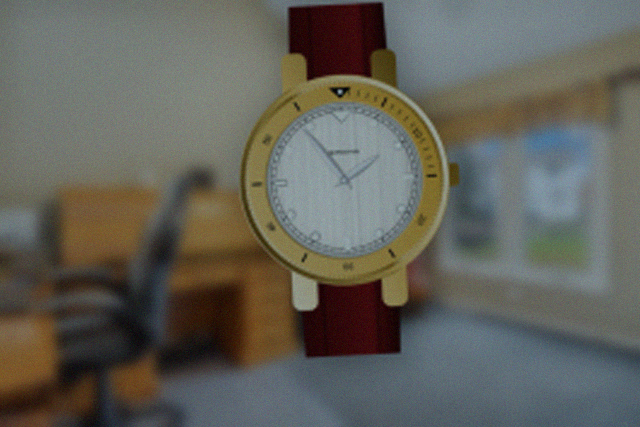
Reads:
{"hour": 1, "minute": 54}
